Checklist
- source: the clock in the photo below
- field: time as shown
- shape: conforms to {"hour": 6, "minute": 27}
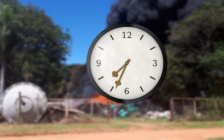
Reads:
{"hour": 7, "minute": 34}
